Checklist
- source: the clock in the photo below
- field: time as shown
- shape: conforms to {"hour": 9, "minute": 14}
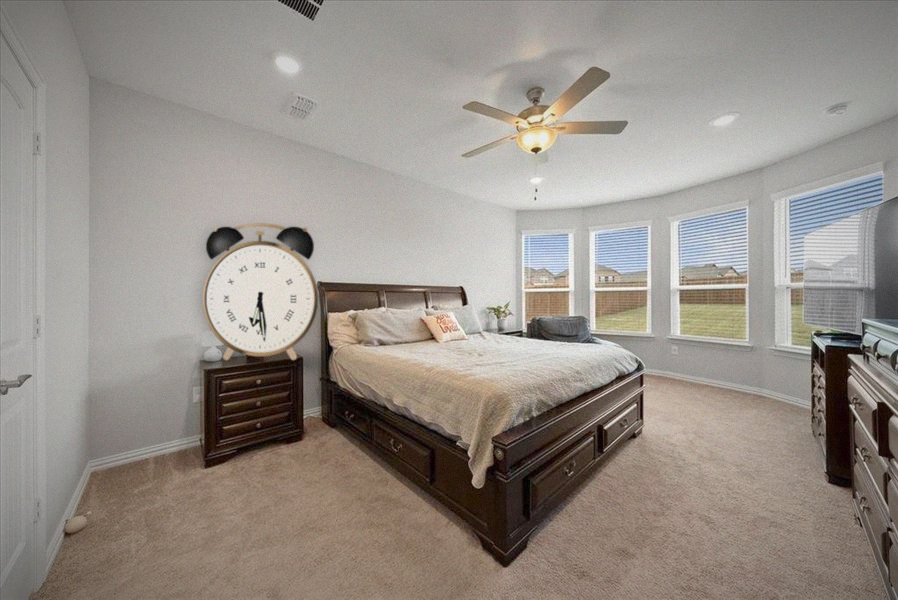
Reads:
{"hour": 6, "minute": 29}
